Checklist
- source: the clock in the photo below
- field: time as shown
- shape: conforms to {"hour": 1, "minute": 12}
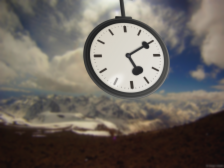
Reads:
{"hour": 5, "minute": 10}
